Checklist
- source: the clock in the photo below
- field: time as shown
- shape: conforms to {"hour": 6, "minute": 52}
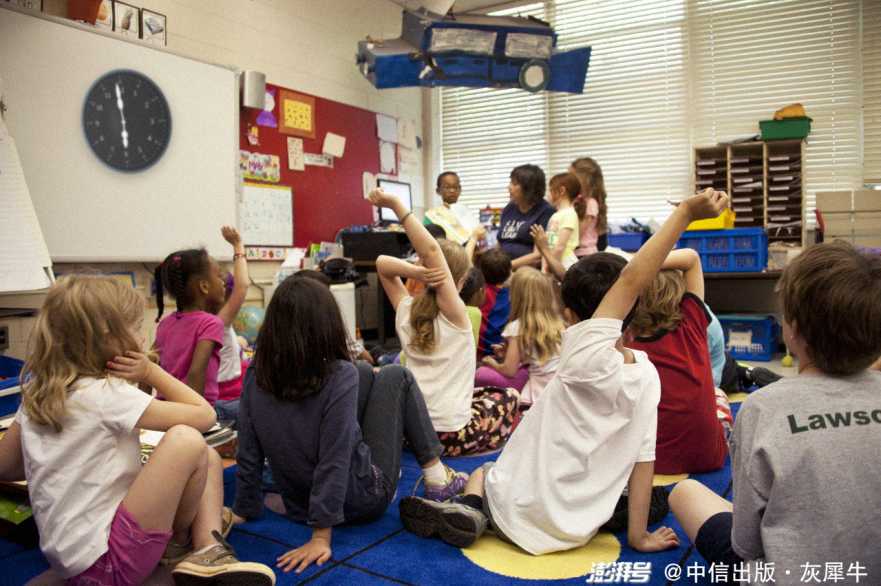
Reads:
{"hour": 5, "minute": 59}
